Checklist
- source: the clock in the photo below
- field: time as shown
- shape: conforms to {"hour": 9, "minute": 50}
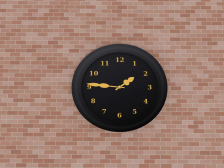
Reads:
{"hour": 1, "minute": 46}
